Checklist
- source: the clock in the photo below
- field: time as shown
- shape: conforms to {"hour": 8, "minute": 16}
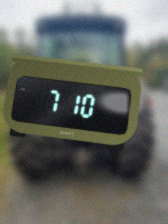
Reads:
{"hour": 7, "minute": 10}
